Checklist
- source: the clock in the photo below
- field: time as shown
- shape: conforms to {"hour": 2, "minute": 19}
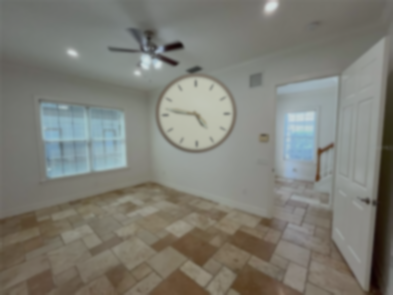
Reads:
{"hour": 4, "minute": 47}
